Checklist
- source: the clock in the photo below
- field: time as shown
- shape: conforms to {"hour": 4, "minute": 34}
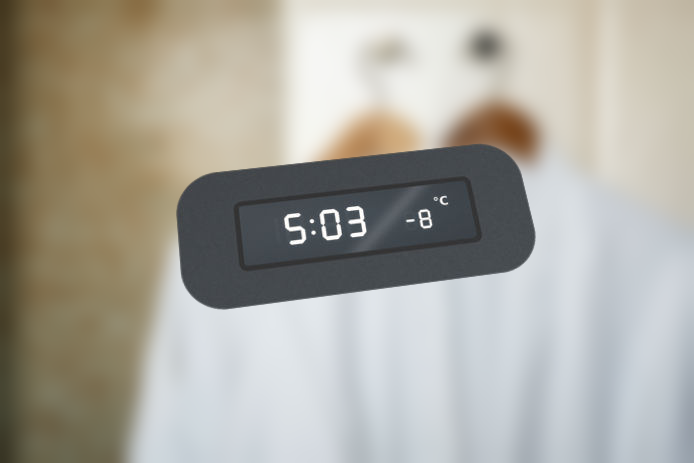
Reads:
{"hour": 5, "minute": 3}
